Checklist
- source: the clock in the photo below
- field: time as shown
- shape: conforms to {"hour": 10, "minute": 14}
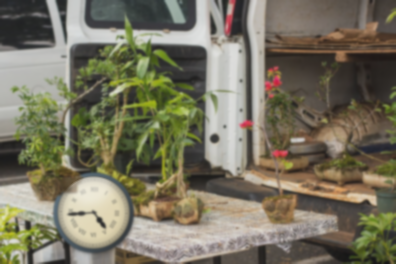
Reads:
{"hour": 4, "minute": 44}
